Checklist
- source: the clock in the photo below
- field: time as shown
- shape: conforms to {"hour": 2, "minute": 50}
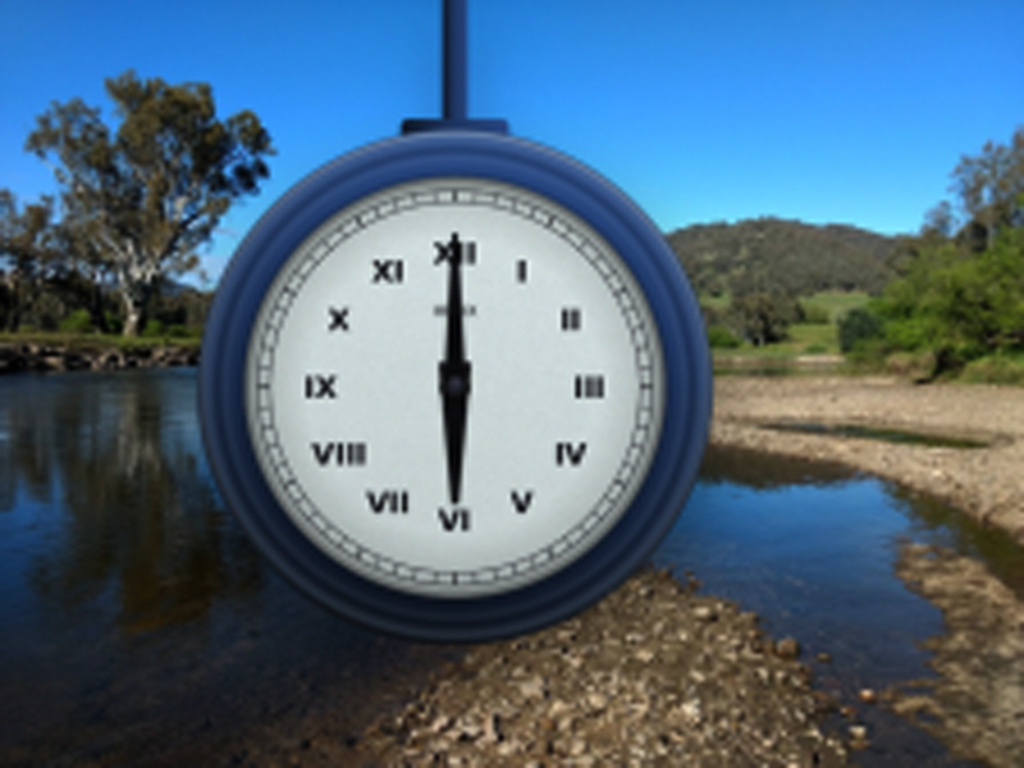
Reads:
{"hour": 6, "minute": 0}
